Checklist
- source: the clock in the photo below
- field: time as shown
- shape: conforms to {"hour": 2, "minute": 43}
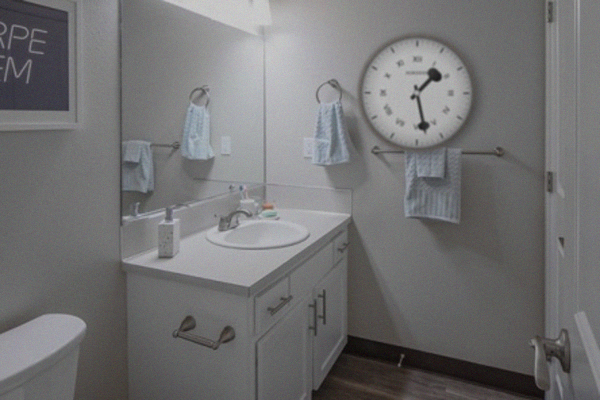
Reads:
{"hour": 1, "minute": 28}
